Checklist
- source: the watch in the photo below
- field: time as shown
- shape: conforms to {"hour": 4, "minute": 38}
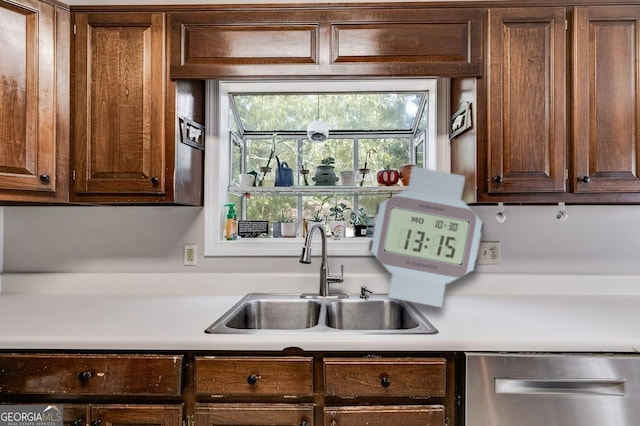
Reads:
{"hour": 13, "minute": 15}
